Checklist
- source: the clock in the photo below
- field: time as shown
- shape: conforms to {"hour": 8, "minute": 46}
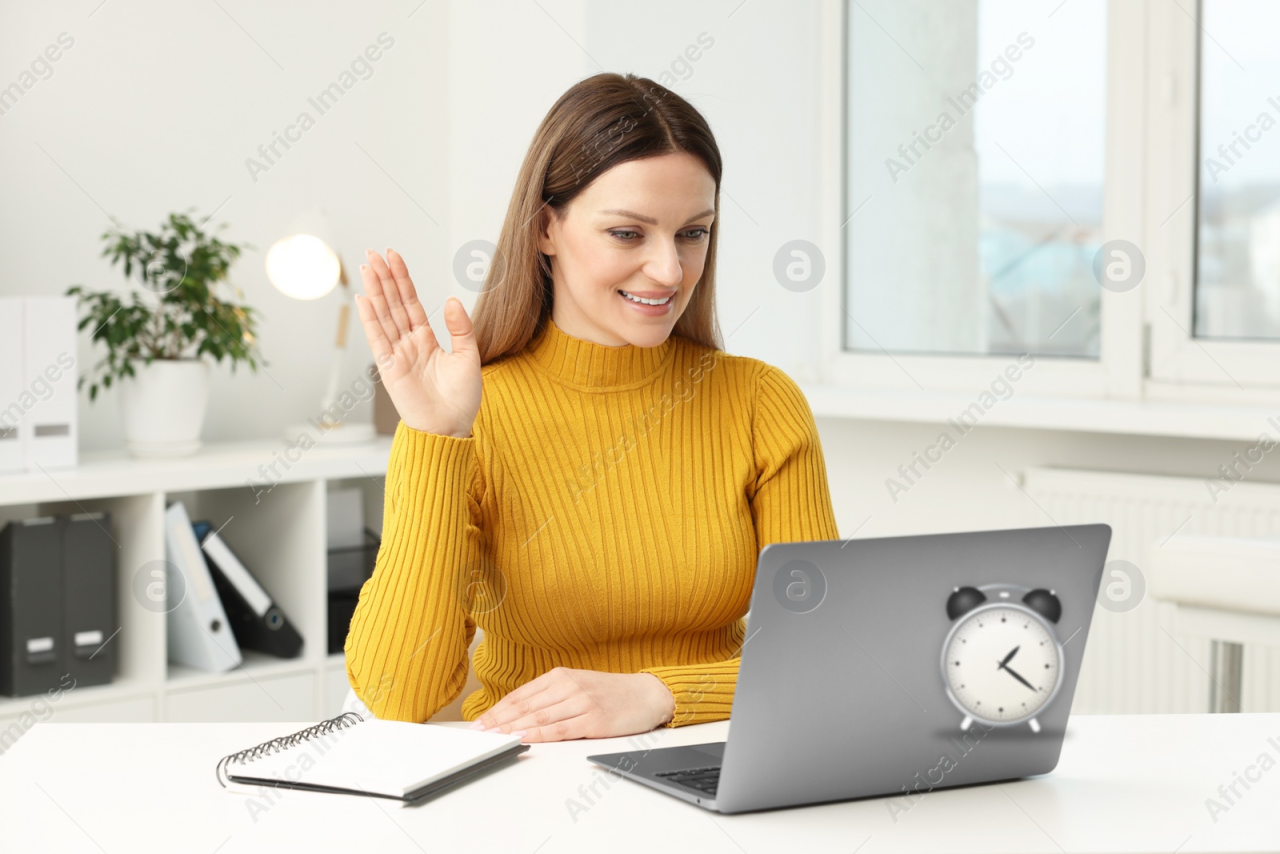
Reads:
{"hour": 1, "minute": 21}
